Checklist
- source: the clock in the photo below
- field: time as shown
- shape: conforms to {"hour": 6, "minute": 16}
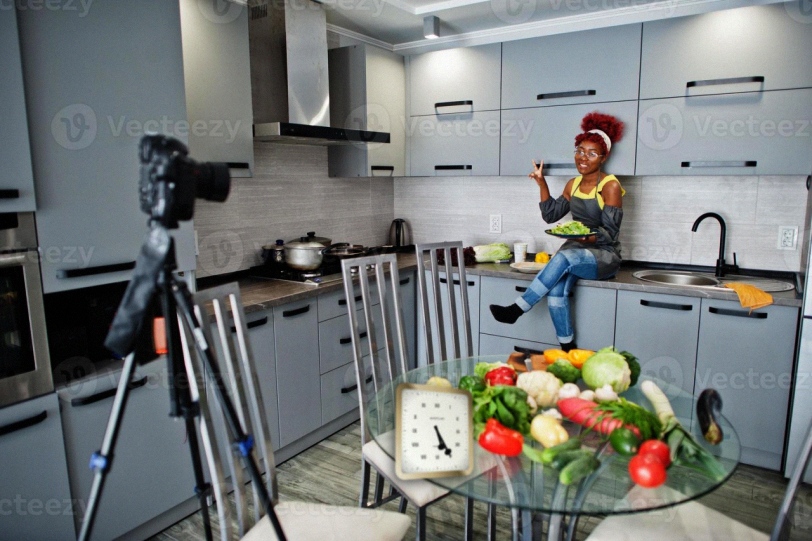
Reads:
{"hour": 5, "minute": 25}
